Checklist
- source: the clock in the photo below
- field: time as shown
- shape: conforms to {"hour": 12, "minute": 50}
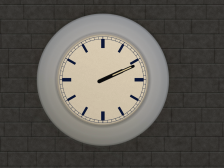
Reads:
{"hour": 2, "minute": 11}
